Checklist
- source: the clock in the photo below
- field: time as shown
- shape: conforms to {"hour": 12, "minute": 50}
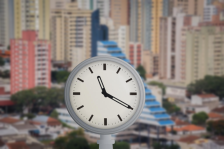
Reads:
{"hour": 11, "minute": 20}
